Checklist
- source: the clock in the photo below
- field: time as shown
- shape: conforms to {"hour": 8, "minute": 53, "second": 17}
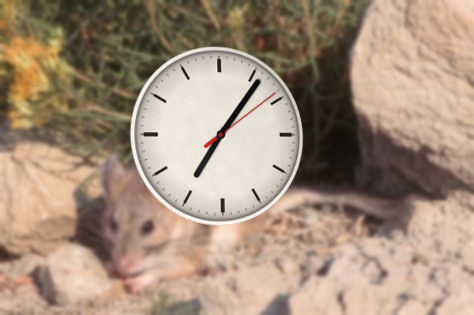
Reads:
{"hour": 7, "minute": 6, "second": 9}
